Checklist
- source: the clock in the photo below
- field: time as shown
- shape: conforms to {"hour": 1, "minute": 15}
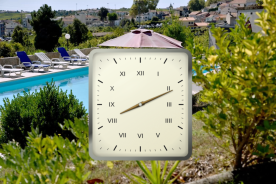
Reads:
{"hour": 8, "minute": 11}
